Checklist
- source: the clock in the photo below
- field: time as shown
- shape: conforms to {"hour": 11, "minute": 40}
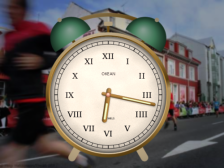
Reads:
{"hour": 6, "minute": 17}
